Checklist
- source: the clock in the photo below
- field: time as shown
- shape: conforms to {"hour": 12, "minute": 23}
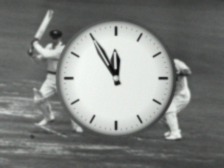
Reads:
{"hour": 11, "minute": 55}
